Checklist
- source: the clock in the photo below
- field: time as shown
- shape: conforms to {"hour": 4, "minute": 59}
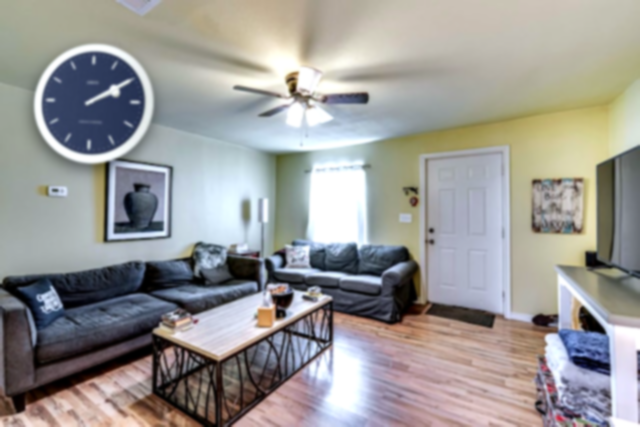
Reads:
{"hour": 2, "minute": 10}
